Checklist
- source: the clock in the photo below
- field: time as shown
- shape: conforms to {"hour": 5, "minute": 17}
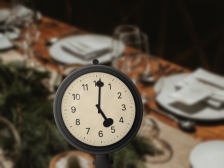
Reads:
{"hour": 5, "minute": 1}
